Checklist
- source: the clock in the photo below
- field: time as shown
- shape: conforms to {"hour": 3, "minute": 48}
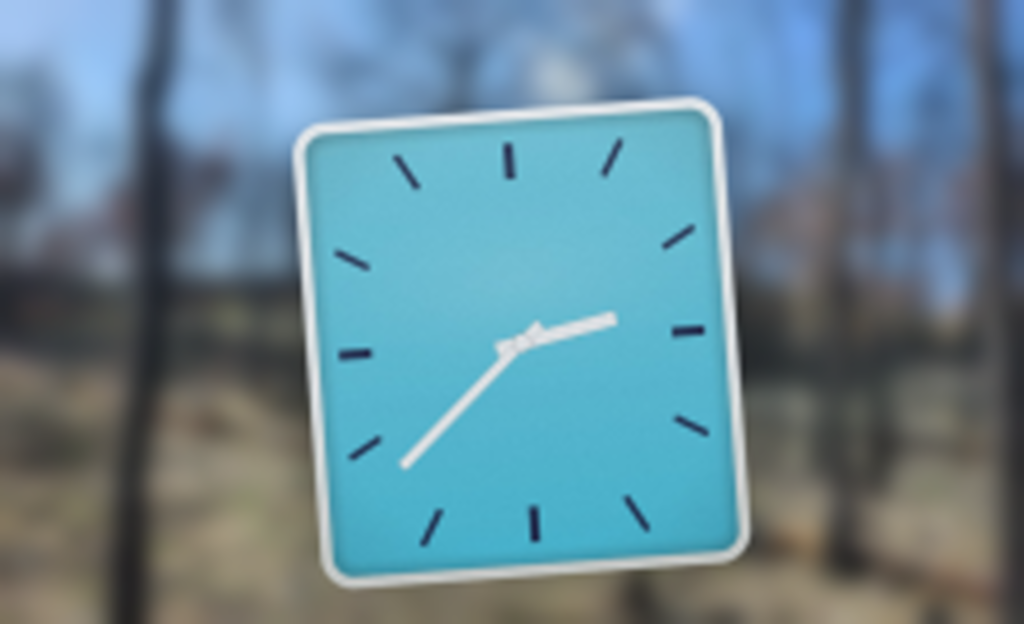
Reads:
{"hour": 2, "minute": 38}
